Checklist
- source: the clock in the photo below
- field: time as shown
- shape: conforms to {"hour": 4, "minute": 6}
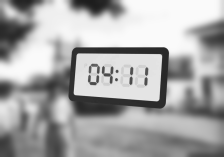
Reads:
{"hour": 4, "minute": 11}
